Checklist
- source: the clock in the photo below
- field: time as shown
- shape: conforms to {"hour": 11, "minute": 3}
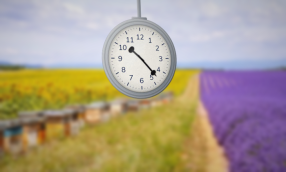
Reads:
{"hour": 10, "minute": 23}
